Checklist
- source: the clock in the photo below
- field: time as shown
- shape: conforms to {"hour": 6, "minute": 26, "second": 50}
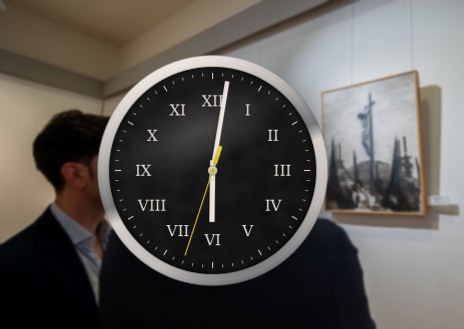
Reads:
{"hour": 6, "minute": 1, "second": 33}
